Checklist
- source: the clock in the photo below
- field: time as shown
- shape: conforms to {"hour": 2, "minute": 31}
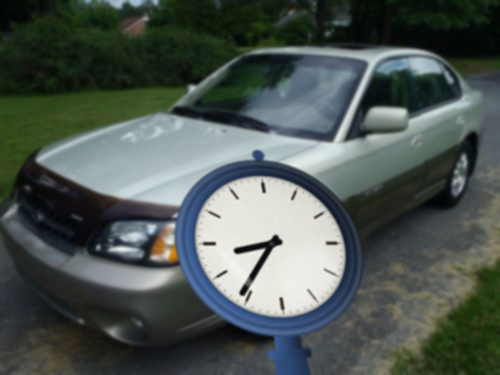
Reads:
{"hour": 8, "minute": 36}
